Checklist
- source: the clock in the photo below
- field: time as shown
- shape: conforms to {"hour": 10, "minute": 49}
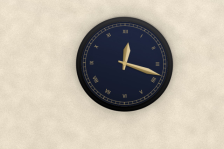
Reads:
{"hour": 12, "minute": 18}
